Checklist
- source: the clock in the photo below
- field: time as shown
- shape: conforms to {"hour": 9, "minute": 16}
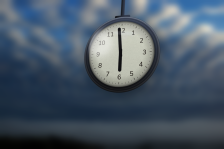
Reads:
{"hour": 5, "minute": 59}
